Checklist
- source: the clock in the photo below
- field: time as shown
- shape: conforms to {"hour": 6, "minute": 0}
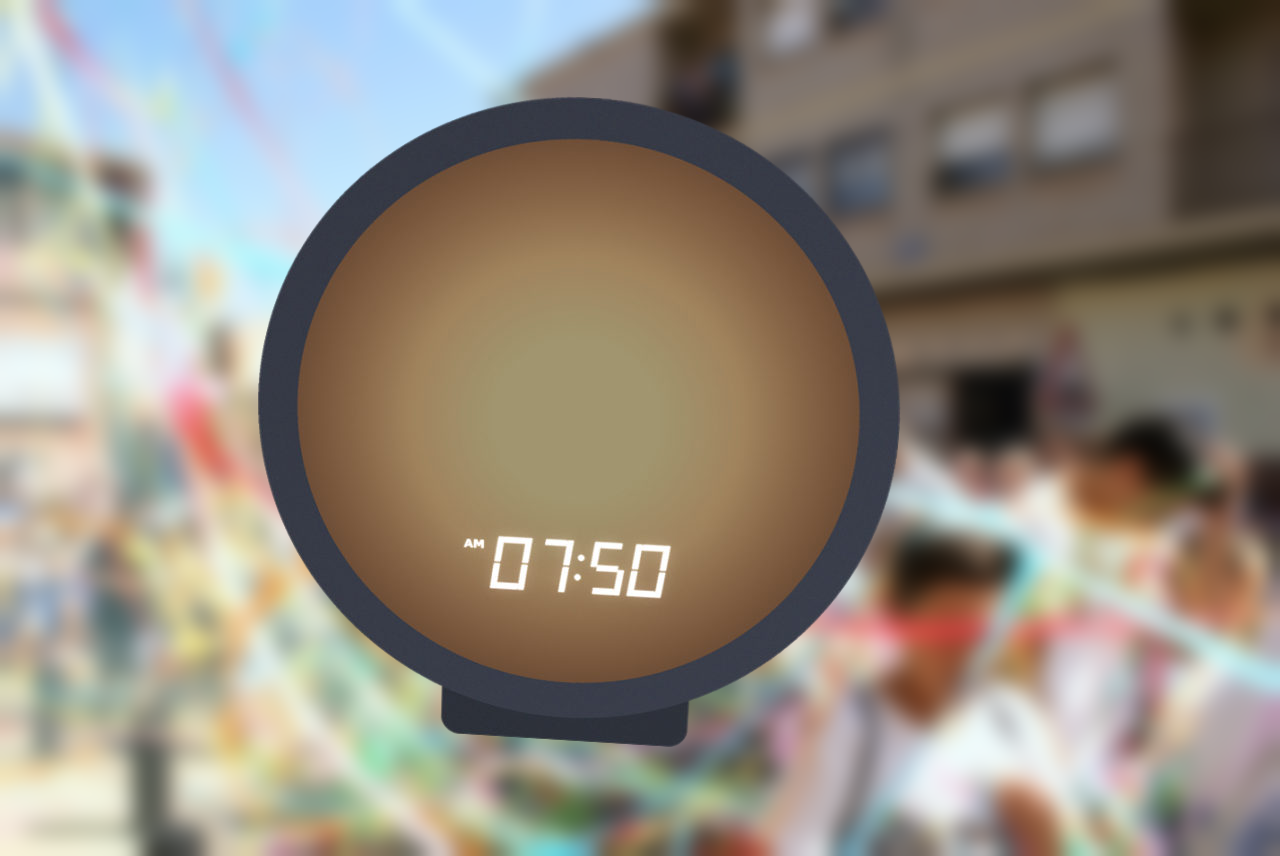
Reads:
{"hour": 7, "minute": 50}
